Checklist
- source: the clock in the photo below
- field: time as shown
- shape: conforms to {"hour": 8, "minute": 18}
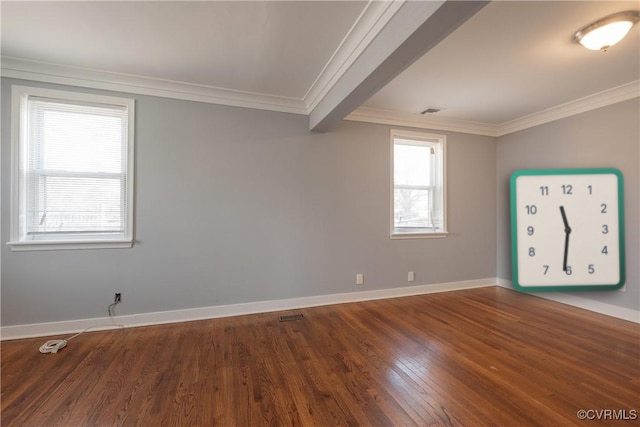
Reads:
{"hour": 11, "minute": 31}
